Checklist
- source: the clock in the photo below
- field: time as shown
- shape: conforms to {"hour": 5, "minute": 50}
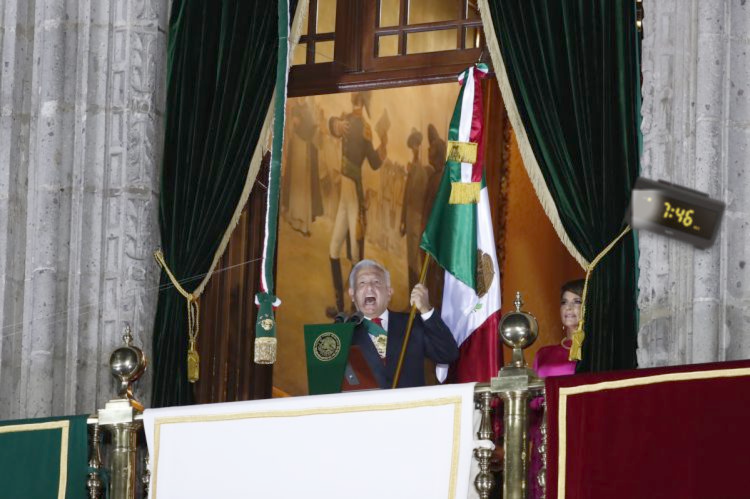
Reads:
{"hour": 7, "minute": 46}
